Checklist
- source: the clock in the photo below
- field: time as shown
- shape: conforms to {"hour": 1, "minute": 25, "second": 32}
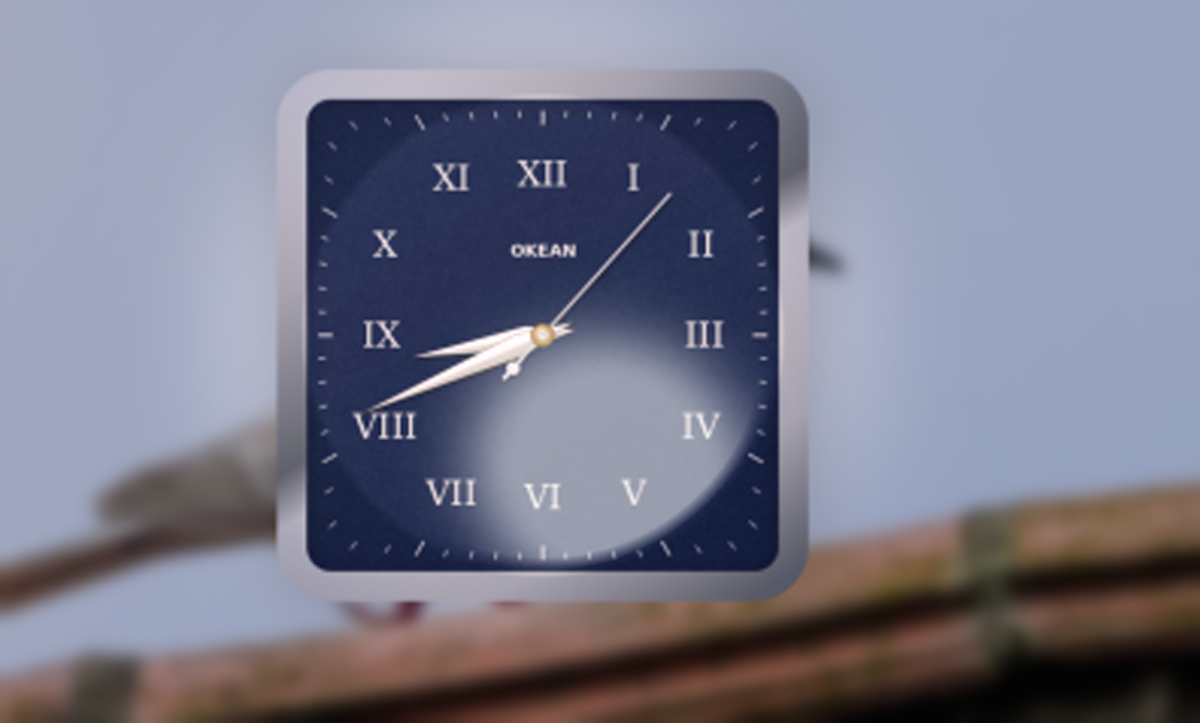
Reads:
{"hour": 8, "minute": 41, "second": 7}
